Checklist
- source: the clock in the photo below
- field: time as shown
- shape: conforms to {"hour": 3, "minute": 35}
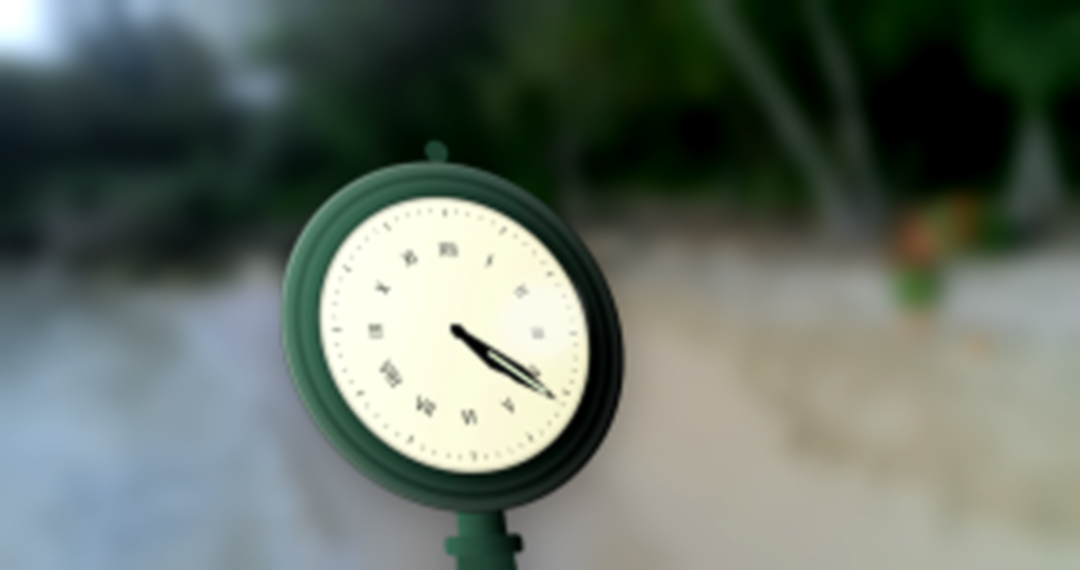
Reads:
{"hour": 4, "minute": 21}
